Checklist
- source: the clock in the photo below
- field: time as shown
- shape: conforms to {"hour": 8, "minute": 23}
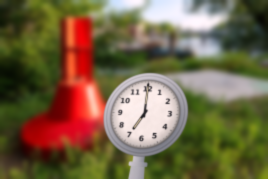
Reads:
{"hour": 7, "minute": 0}
